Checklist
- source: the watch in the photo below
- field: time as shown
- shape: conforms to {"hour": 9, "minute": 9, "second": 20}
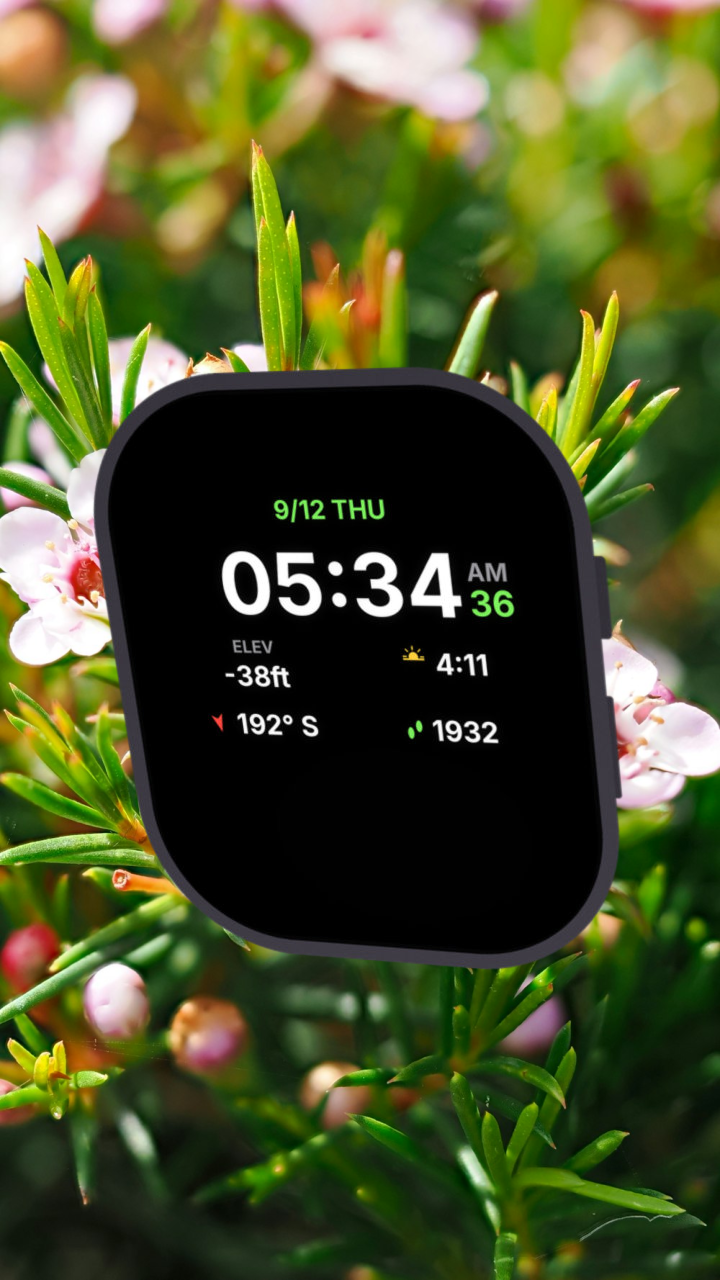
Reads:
{"hour": 5, "minute": 34, "second": 36}
